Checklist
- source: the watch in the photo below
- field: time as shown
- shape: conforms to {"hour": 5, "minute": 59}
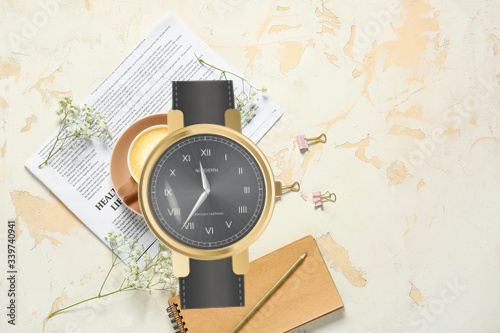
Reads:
{"hour": 11, "minute": 36}
